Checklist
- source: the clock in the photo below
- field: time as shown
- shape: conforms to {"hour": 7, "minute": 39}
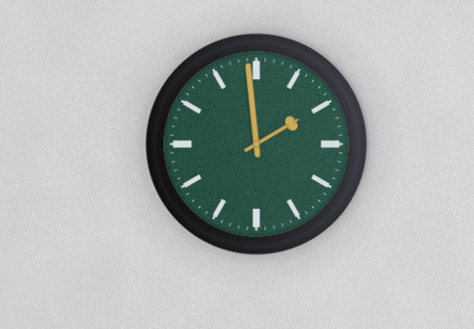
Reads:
{"hour": 1, "minute": 59}
